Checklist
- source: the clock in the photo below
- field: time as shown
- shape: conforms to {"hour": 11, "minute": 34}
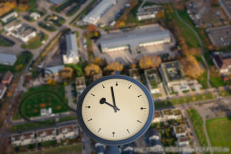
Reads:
{"hour": 9, "minute": 58}
